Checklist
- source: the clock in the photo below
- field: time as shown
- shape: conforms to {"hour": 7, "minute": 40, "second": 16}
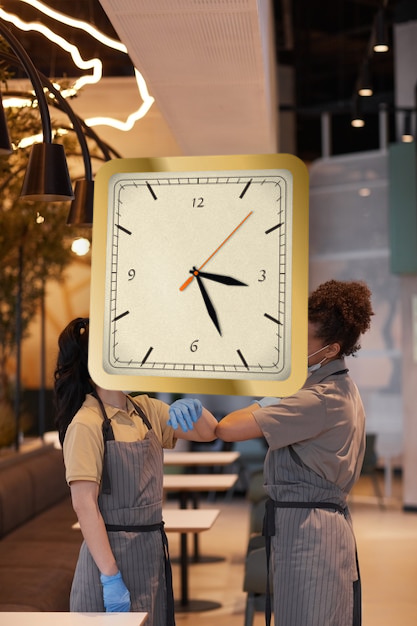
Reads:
{"hour": 3, "minute": 26, "second": 7}
